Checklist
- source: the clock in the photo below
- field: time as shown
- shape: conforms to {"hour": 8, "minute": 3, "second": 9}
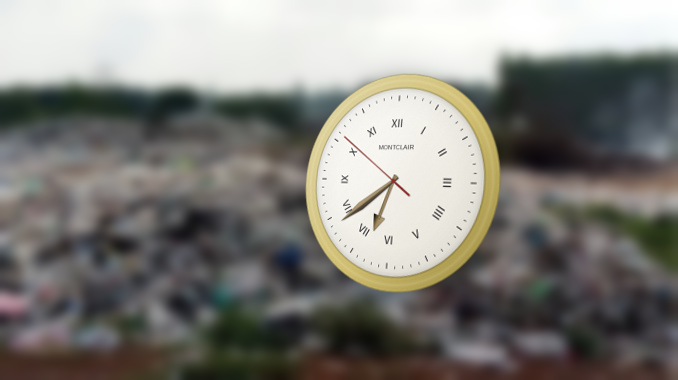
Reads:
{"hour": 6, "minute": 38, "second": 51}
